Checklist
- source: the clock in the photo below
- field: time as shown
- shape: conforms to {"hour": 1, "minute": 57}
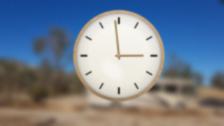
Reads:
{"hour": 2, "minute": 59}
